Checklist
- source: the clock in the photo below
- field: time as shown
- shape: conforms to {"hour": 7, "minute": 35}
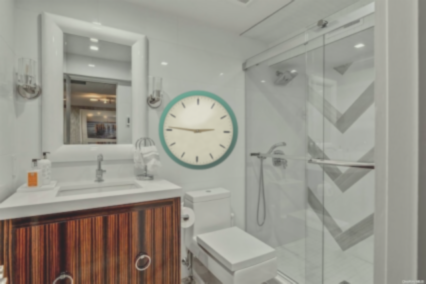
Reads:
{"hour": 2, "minute": 46}
